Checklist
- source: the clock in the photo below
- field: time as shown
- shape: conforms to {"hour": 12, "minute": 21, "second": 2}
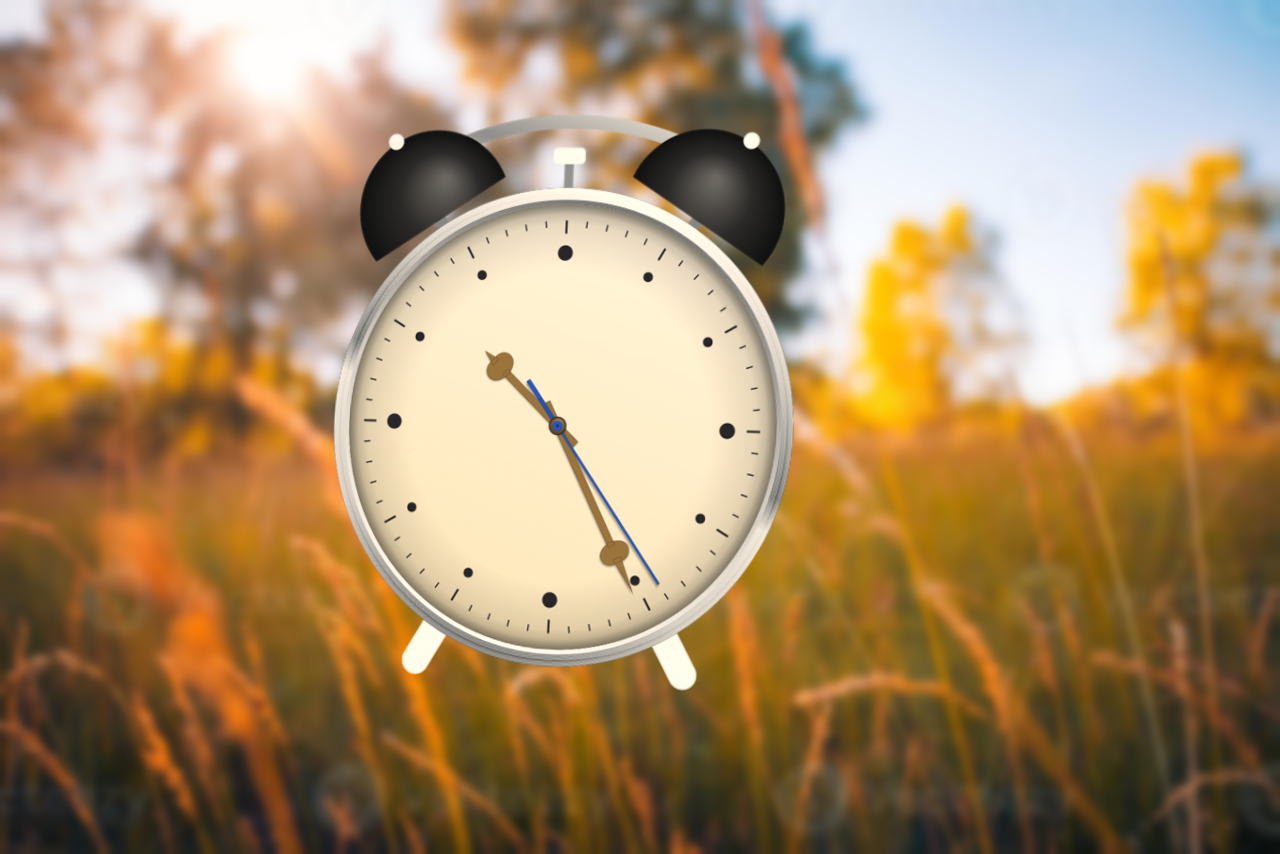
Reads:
{"hour": 10, "minute": 25, "second": 24}
